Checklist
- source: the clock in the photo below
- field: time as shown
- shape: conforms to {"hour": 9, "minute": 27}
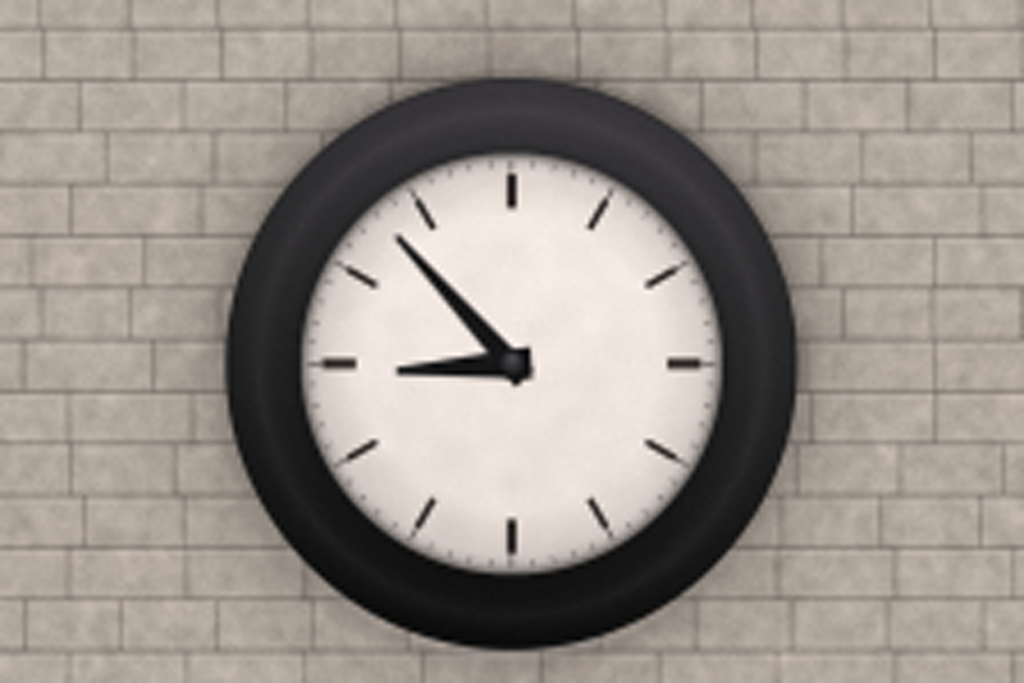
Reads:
{"hour": 8, "minute": 53}
